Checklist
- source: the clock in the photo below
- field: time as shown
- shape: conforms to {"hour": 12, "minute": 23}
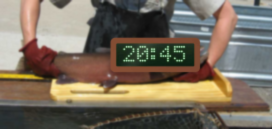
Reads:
{"hour": 20, "minute": 45}
